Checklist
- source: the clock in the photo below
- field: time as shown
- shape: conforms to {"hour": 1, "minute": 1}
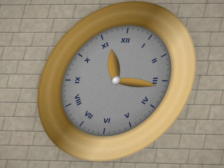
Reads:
{"hour": 11, "minute": 16}
